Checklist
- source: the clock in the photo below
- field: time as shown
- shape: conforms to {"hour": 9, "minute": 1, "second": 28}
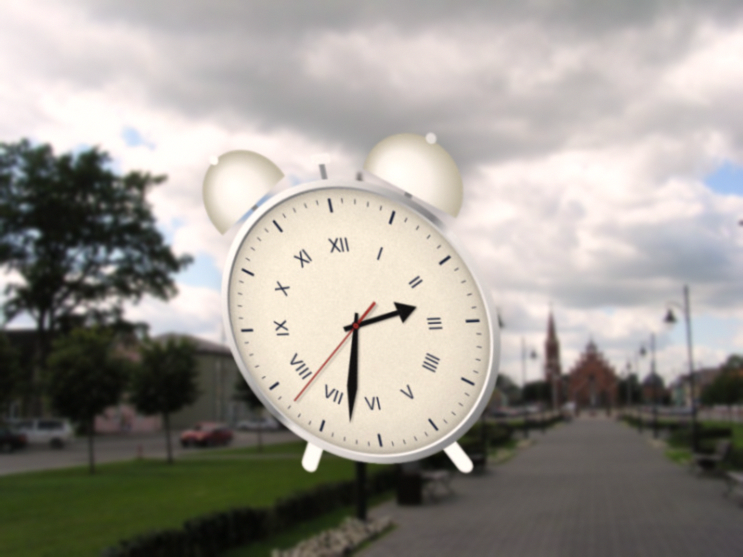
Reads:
{"hour": 2, "minute": 32, "second": 38}
